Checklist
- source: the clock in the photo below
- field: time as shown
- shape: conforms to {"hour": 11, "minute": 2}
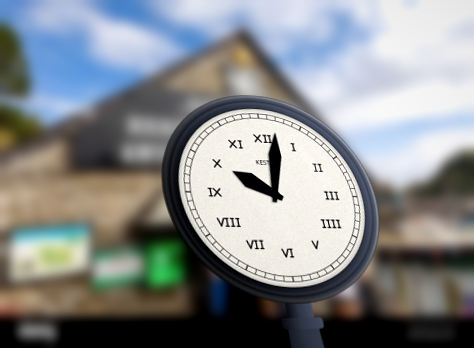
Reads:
{"hour": 10, "minute": 2}
